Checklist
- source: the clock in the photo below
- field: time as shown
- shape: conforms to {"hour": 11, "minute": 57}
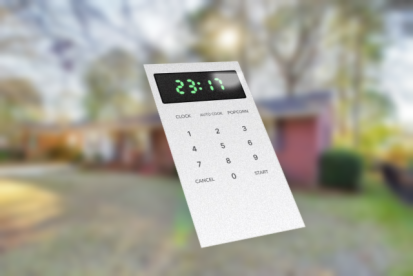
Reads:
{"hour": 23, "minute": 17}
